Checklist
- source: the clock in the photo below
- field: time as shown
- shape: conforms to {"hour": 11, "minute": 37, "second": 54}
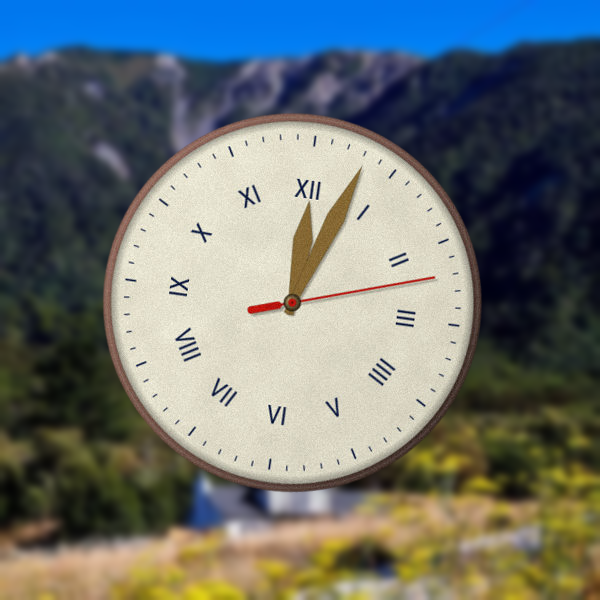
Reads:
{"hour": 12, "minute": 3, "second": 12}
